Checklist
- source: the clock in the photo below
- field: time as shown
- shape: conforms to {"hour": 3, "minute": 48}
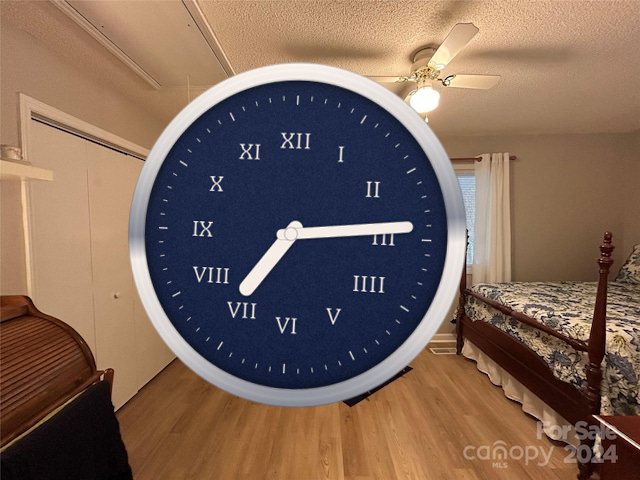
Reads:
{"hour": 7, "minute": 14}
